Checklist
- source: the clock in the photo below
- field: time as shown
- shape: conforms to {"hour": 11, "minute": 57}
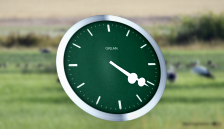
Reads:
{"hour": 4, "minute": 21}
